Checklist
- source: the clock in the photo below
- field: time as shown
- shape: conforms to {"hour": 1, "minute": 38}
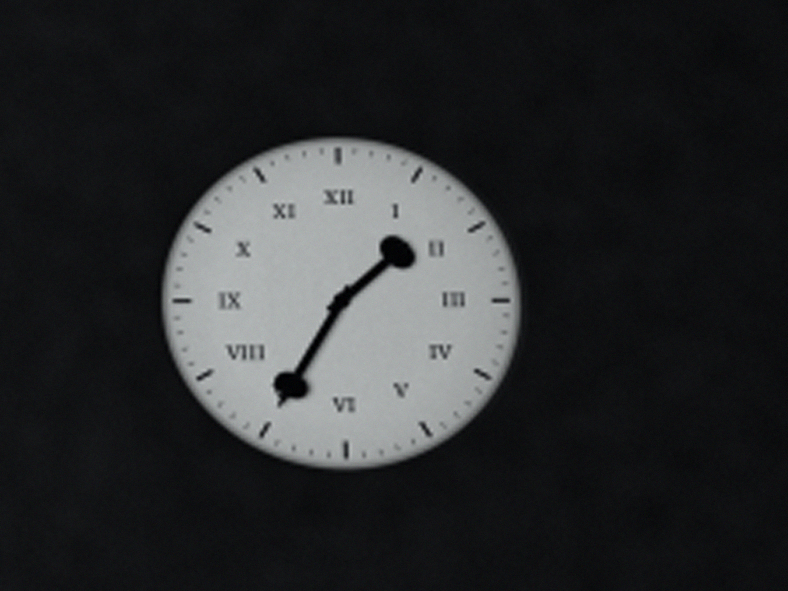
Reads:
{"hour": 1, "minute": 35}
